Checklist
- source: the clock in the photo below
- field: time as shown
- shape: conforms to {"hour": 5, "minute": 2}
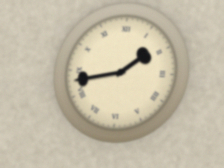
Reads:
{"hour": 1, "minute": 43}
